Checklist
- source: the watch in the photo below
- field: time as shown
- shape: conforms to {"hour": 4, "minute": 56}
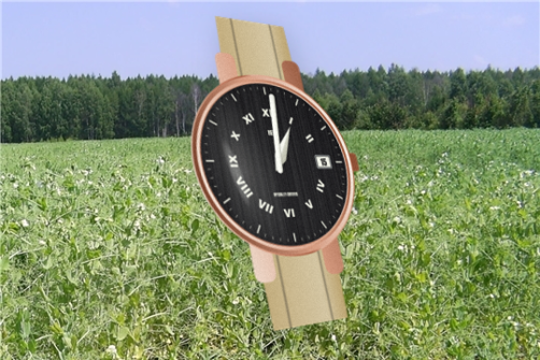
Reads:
{"hour": 1, "minute": 1}
